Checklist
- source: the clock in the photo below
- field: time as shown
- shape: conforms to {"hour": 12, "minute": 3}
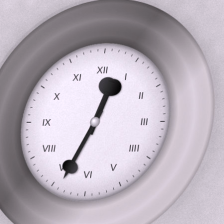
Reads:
{"hour": 12, "minute": 34}
